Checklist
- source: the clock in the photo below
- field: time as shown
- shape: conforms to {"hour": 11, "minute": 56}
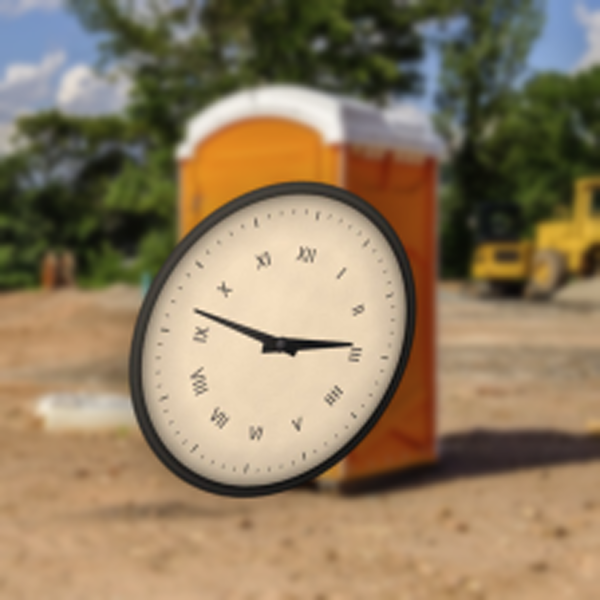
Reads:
{"hour": 2, "minute": 47}
